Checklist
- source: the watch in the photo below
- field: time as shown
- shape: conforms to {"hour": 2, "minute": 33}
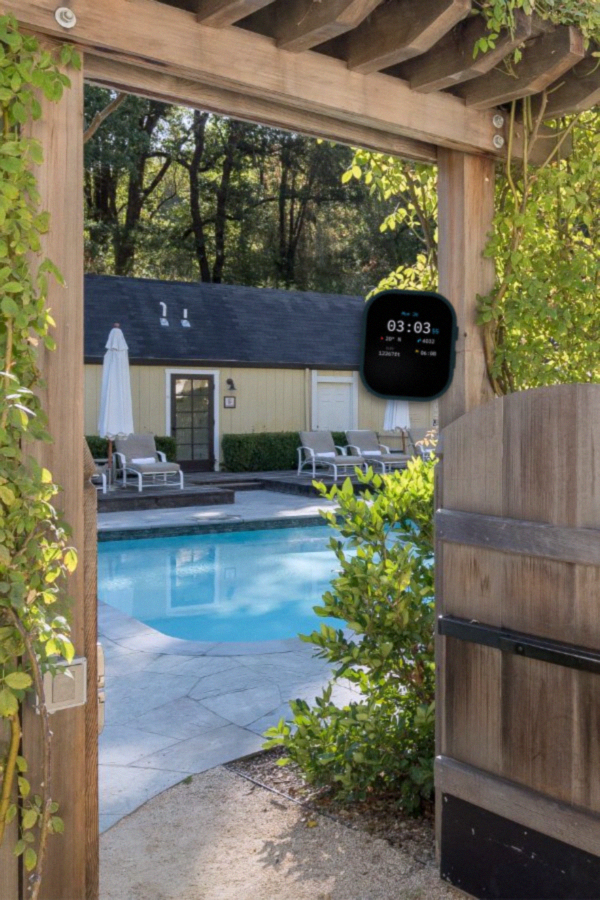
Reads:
{"hour": 3, "minute": 3}
